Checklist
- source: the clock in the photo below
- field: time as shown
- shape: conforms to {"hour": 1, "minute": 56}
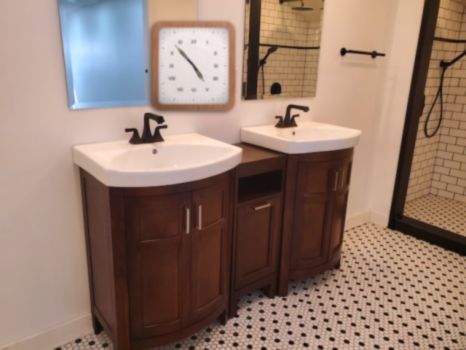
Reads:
{"hour": 4, "minute": 53}
